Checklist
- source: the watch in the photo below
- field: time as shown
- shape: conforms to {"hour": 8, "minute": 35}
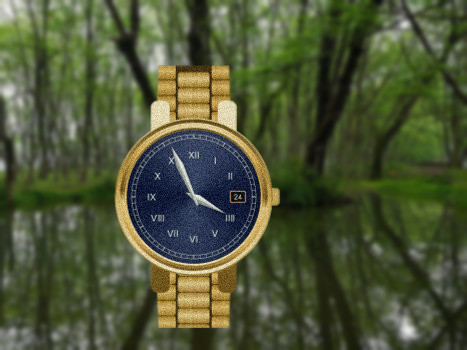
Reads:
{"hour": 3, "minute": 56}
